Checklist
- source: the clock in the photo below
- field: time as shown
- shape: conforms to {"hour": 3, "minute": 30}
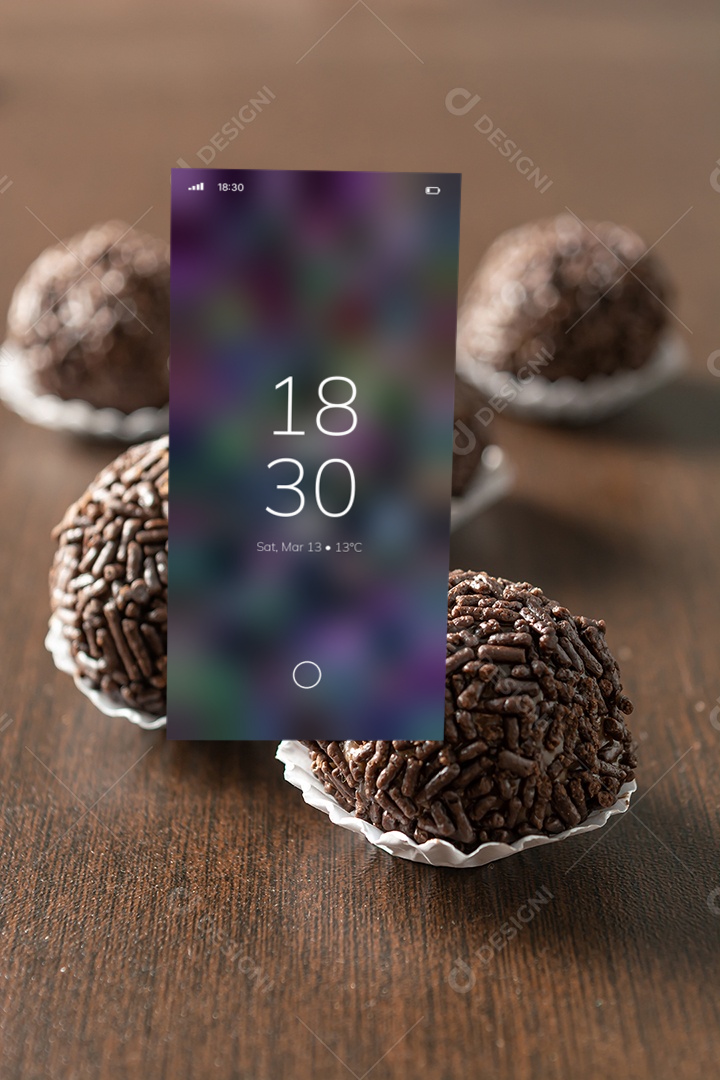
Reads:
{"hour": 18, "minute": 30}
